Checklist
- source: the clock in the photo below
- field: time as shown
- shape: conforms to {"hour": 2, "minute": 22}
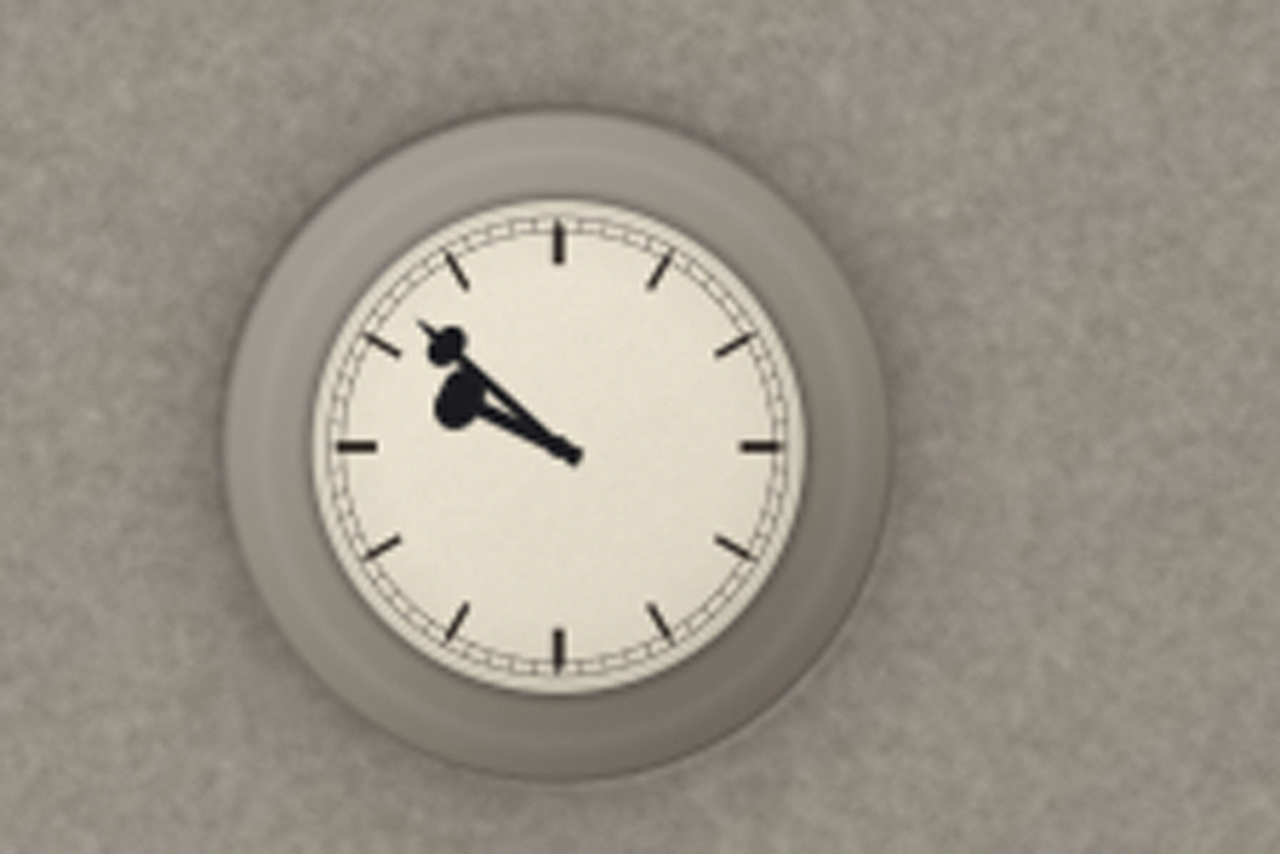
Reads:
{"hour": 9, "minute": 52}
